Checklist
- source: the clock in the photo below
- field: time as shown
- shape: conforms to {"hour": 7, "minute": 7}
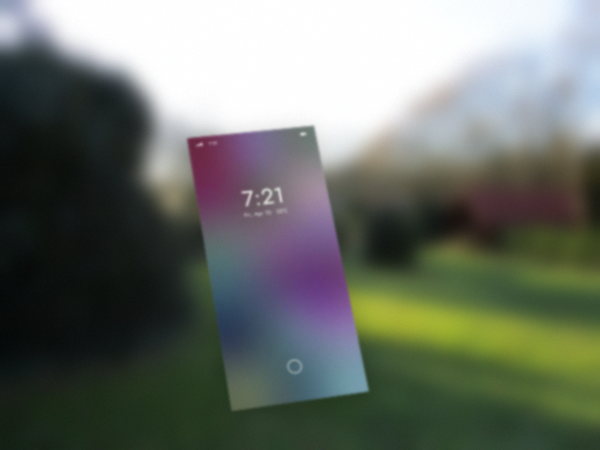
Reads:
{"hour": 7, "minute": 21}
